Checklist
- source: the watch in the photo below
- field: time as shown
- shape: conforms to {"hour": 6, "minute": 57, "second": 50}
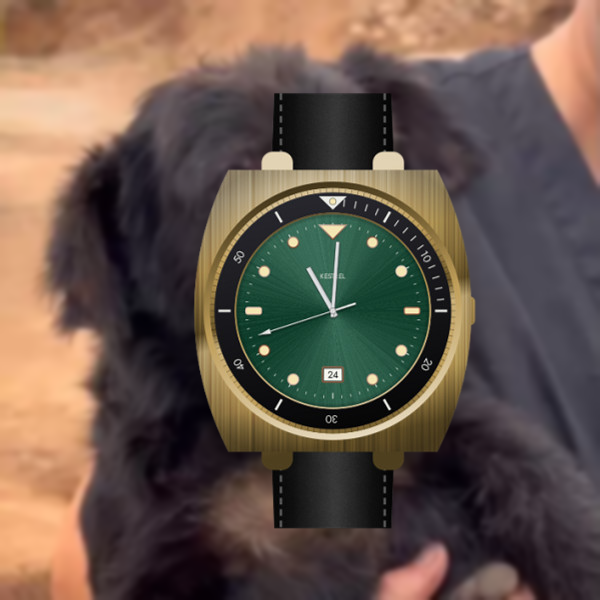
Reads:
{"hour": 11, "minute": 0, "second": 42}
